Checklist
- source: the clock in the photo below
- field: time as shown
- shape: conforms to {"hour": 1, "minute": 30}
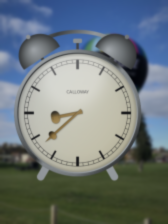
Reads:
{"hour": 8, "minute": 38}
